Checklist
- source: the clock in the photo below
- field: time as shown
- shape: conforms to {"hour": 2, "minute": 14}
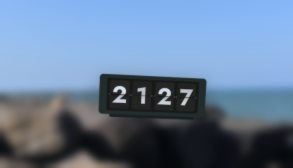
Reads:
{"hour": 21, "minute": 27}
